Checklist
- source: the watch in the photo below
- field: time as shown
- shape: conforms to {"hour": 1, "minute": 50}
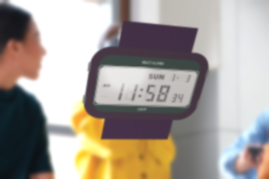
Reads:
{"hour": 11, "minute": 58}
